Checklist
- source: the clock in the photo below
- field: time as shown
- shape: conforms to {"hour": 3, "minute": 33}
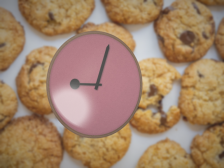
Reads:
{"hour": 9, "minute": 3}
